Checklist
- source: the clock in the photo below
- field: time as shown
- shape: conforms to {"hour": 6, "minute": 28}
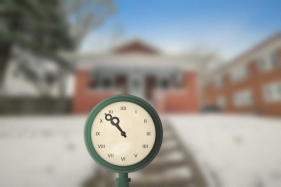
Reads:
{"hour": 10, "minute": 53}
